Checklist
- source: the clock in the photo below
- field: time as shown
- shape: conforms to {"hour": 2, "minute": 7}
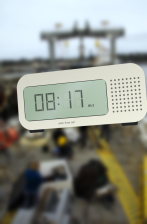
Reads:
{"hour": 8, "minute": 17}
